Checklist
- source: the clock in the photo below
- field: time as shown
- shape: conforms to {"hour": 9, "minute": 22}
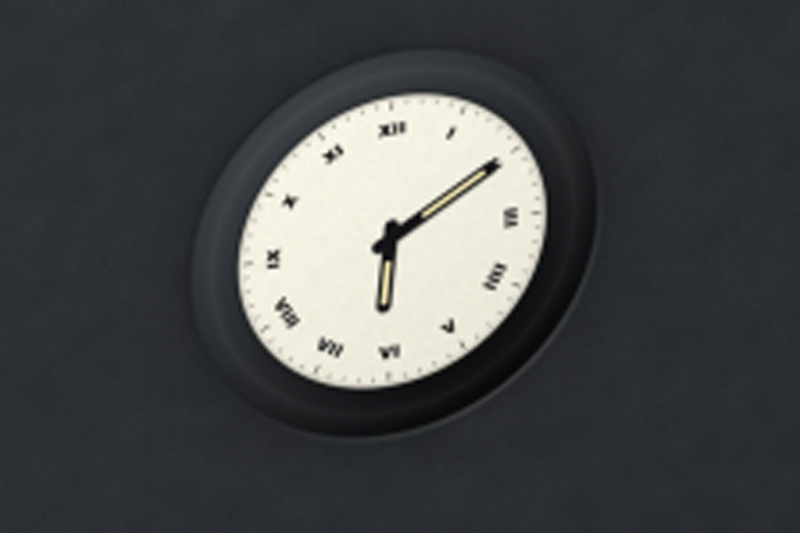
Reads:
{"hour": 6, "minute": 10}
